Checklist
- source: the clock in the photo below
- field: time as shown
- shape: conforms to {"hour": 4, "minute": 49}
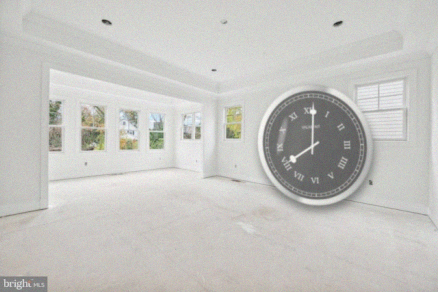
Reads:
{"hour": 8, "minute": 1}
